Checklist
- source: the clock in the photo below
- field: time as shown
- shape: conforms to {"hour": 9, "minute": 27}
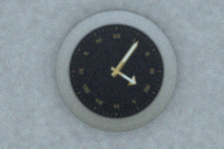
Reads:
{"hour": 4, "minute": 6}
